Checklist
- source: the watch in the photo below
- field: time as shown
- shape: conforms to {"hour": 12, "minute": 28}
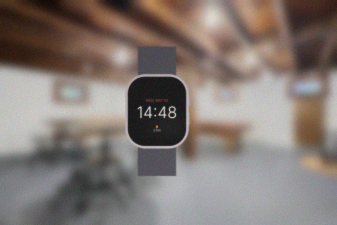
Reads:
{"hour": 14, "minute": 48}
